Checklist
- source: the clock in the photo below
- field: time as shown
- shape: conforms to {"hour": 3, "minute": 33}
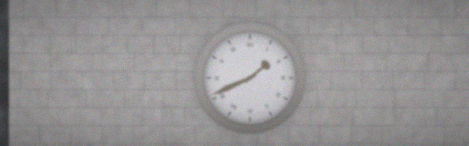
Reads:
{"hour": 1, "minute": 41}
